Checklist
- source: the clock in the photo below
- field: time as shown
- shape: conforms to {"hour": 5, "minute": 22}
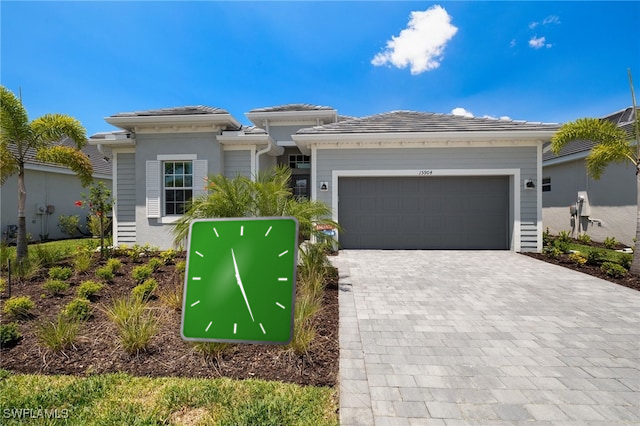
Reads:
{"hour": 11, "minute": 26}
